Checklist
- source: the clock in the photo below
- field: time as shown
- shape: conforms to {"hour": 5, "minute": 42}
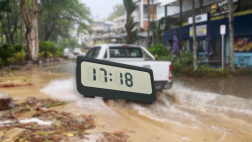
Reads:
{"hour": 17, "minute": 18}
